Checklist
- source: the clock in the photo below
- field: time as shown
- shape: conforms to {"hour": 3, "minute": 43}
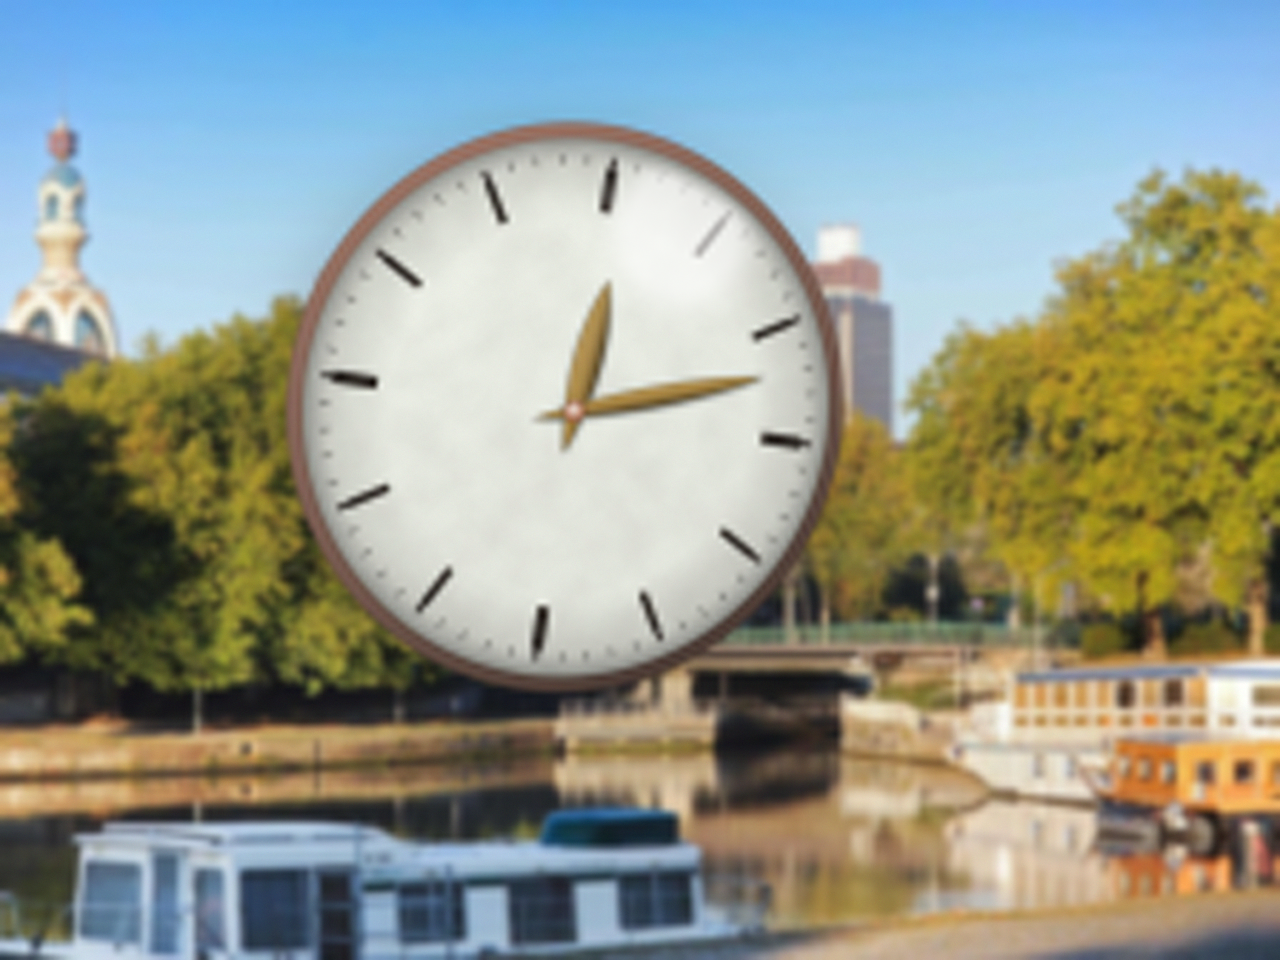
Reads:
{"hour": 12, "minute": 12}
